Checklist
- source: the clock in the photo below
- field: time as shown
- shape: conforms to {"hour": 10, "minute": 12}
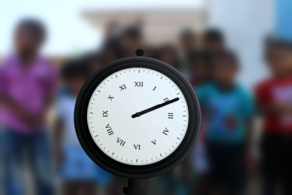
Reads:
{"hour": 2, "minute": 11}
